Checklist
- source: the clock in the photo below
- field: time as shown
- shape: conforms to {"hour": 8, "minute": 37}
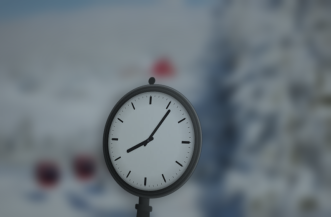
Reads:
{"hour": 8, "minute": 6}
